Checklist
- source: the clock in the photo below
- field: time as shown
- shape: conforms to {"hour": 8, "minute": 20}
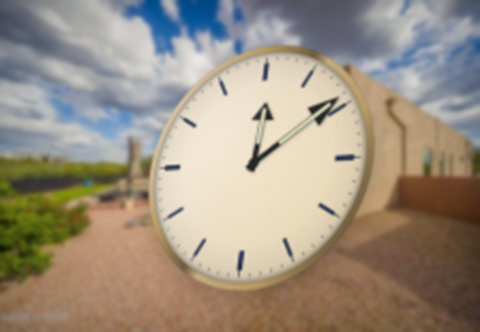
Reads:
{"hour": 12, "minute": 9}
